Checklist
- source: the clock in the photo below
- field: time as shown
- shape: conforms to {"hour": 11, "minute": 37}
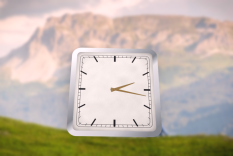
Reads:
{"hour": 2, "minute": 17}
